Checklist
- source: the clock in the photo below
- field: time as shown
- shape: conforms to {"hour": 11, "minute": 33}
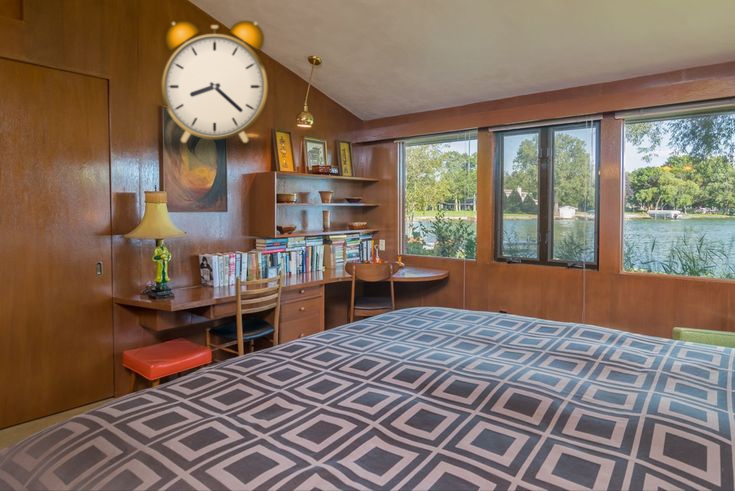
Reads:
{"hour": 8, "minute": 22}
